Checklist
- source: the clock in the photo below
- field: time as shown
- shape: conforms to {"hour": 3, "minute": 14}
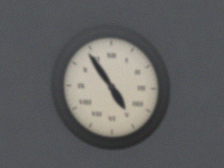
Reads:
{"hour": 4, "minute": 54}
